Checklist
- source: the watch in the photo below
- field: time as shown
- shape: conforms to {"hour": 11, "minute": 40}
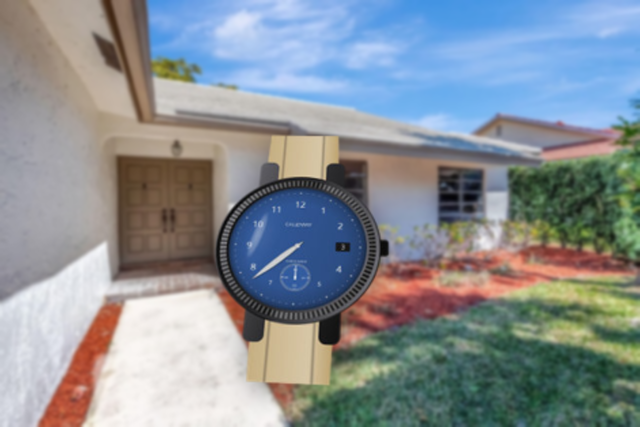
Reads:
{"hour": 7, "minute": 38}
